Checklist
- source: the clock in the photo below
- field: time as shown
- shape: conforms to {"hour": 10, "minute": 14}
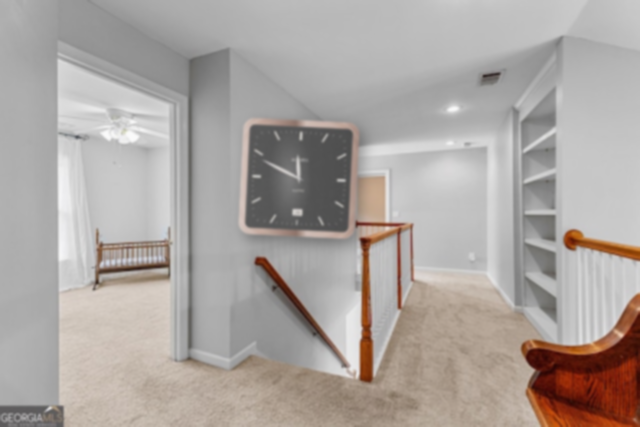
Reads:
{"hour": 11, "minute": 49}
